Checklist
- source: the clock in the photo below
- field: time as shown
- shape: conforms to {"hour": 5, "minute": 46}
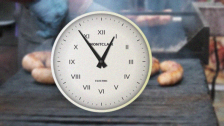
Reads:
{"hour": 12, "minute": 54}
